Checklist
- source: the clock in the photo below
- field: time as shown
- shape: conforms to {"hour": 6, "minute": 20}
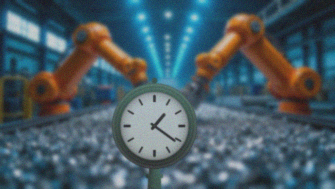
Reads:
{"hour": 1, "minute": 21}
